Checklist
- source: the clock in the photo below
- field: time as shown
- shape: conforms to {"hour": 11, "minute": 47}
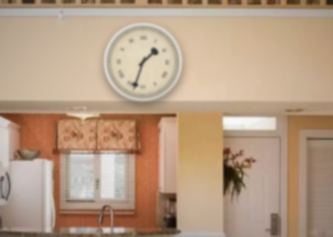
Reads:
{"hour": 1, "minute": 33}
